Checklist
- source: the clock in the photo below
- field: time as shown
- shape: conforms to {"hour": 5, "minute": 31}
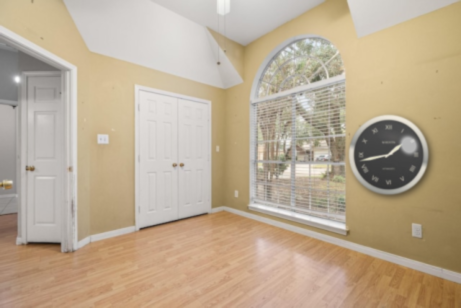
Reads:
{"hour": 1, "minute": 43}
